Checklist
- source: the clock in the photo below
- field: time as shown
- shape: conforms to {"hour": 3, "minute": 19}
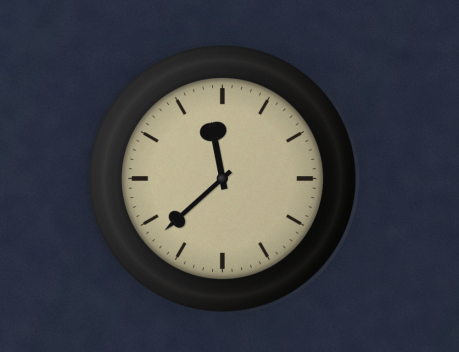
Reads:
{"hour": 11, "minute": 38}
